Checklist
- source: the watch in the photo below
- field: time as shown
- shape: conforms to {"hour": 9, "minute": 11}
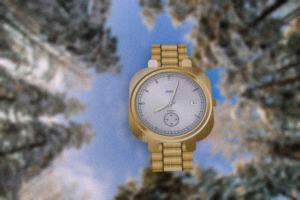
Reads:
{"hour": 8, "minute": 3}
